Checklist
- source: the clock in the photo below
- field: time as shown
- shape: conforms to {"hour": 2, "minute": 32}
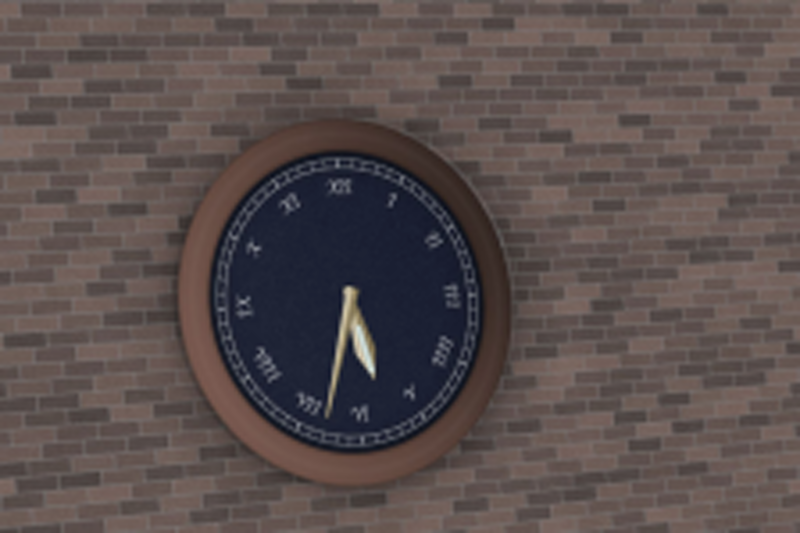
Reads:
{"hour": 5, "minute": 33}
